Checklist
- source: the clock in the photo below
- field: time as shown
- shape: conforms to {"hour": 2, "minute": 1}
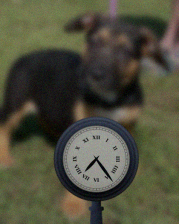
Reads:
{"hour": 7, "minute": 24}
